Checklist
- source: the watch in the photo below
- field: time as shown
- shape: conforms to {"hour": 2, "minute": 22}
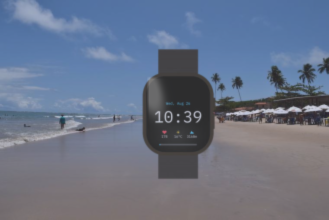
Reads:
{"hour": 10, "minute": 39}
